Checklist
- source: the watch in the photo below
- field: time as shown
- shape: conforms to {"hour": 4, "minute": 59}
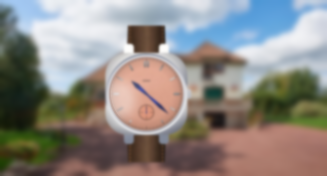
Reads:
{"hour": 10, "minute": 22}
